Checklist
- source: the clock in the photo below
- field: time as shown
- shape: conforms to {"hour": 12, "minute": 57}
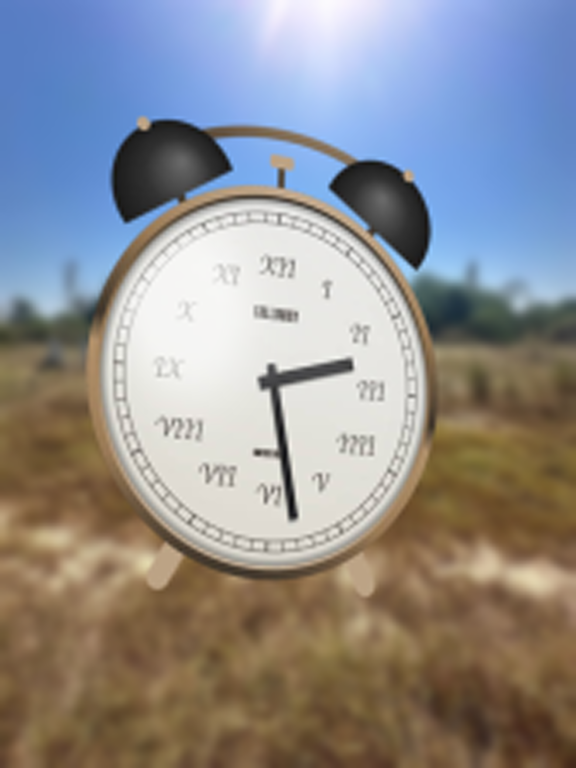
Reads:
{"hour": 2, "minute": 28}
